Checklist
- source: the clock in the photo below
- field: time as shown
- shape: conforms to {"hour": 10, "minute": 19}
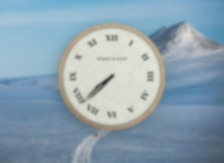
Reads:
{"hour": 7, "minute": 38}
